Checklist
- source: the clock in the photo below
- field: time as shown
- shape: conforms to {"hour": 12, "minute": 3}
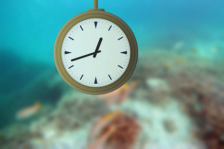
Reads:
{"hour": 12, "minute": 42}
